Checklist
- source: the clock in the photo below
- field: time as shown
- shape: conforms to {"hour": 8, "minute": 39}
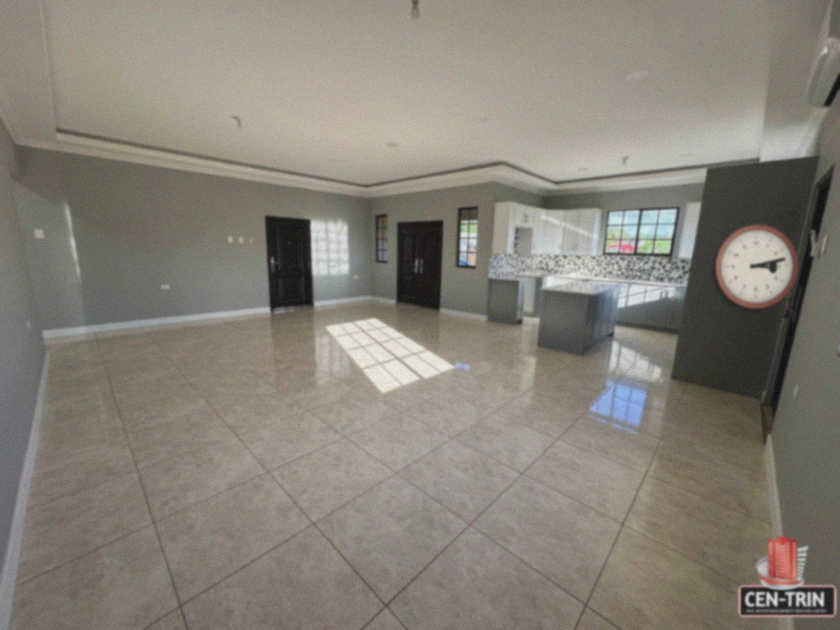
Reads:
{"hour": 3, "minute": 13}
